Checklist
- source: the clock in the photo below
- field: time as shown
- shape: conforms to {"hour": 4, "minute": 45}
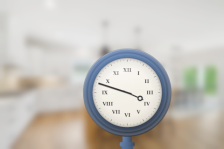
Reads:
{"hour": 3, "minute": 48}
